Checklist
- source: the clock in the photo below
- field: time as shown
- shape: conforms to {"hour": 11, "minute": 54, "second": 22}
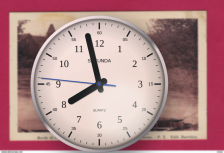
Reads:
{"hour": 7, "minute": 57, "second": 46}
